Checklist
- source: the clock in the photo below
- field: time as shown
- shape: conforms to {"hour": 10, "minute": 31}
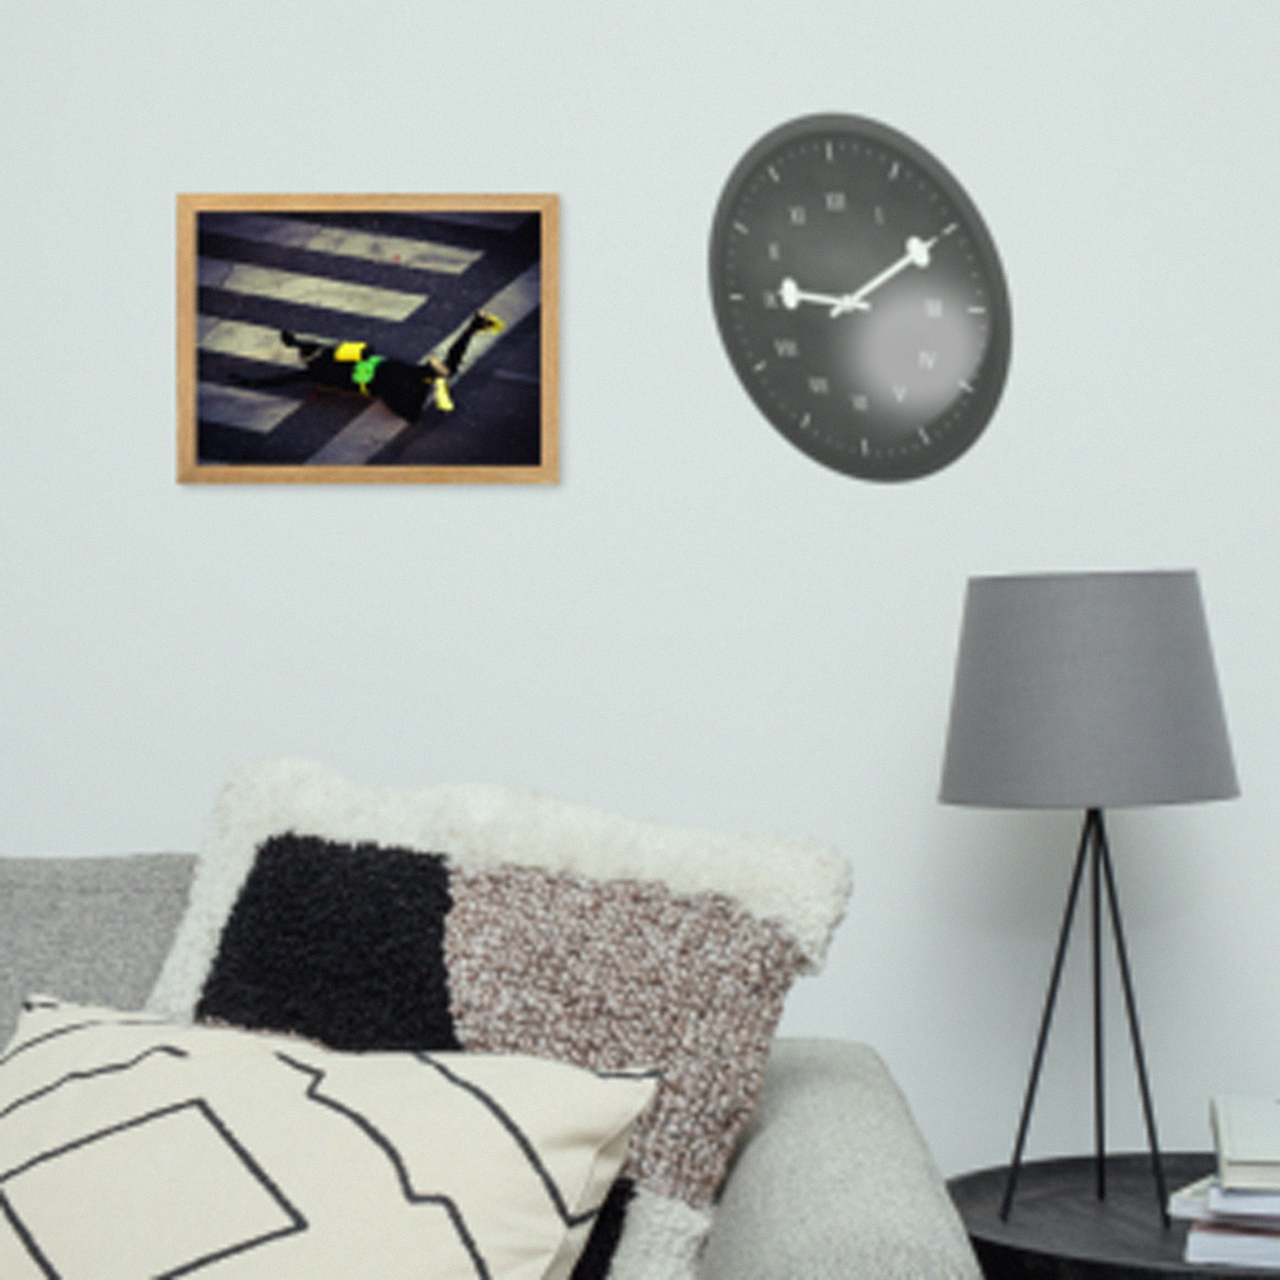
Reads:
{"hour": 9, "minute": 10}
